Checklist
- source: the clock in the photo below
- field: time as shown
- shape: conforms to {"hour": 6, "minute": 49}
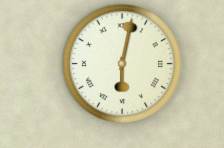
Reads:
{"hour": 6, "minute": 2}
